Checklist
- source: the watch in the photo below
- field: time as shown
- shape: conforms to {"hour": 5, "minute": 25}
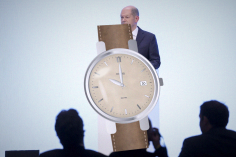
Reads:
{"hour": 10, "minute": 0}
